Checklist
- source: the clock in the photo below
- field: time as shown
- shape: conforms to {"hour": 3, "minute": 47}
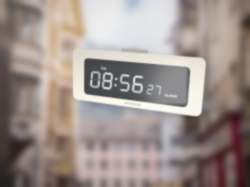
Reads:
{"hour": 8, "minute": 56}
